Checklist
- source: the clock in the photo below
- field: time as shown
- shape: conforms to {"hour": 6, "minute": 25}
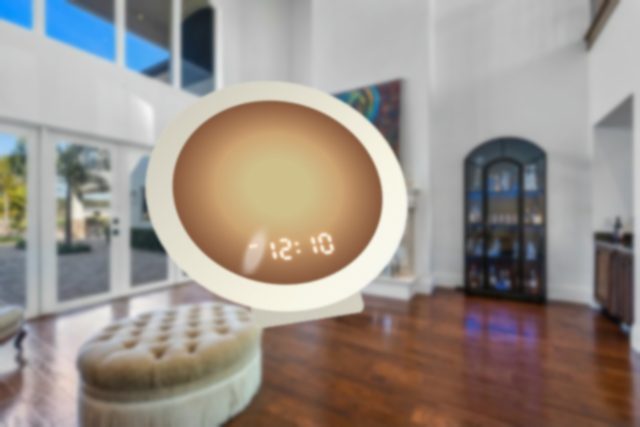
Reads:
{"hour": 12, "minute": 10}
